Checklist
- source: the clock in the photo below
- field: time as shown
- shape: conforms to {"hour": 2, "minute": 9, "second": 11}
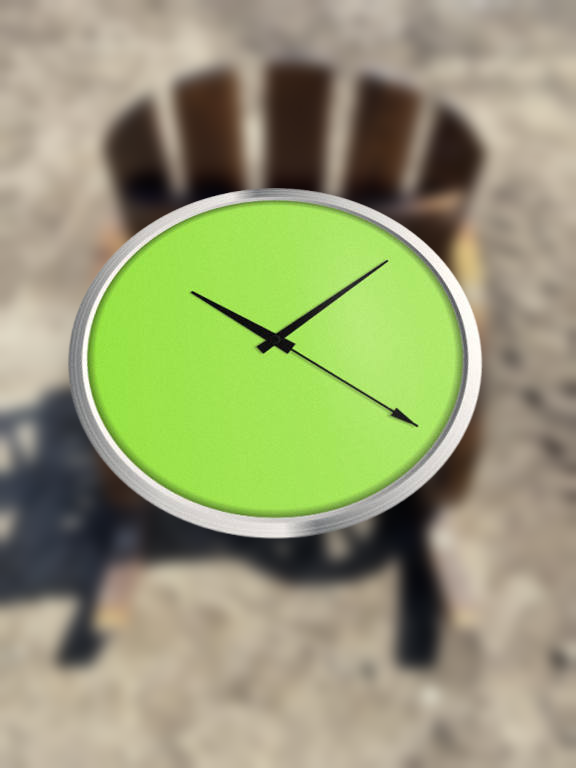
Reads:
{"hour": 10, "minute": 8, "second": 21}
